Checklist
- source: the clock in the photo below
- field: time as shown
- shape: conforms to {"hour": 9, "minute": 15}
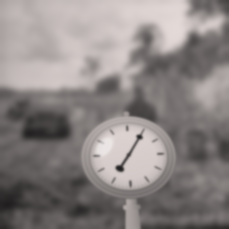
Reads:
{"hour": 7, "minute": 5}
